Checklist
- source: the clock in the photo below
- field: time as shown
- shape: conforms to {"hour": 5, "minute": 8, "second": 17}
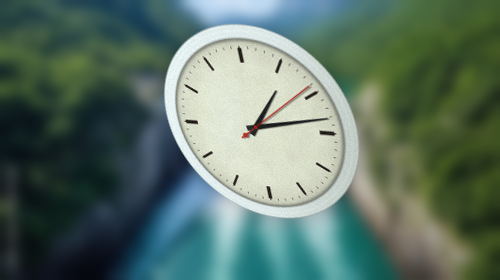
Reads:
{"hour": 1, "minute": 13, "second": 9}
